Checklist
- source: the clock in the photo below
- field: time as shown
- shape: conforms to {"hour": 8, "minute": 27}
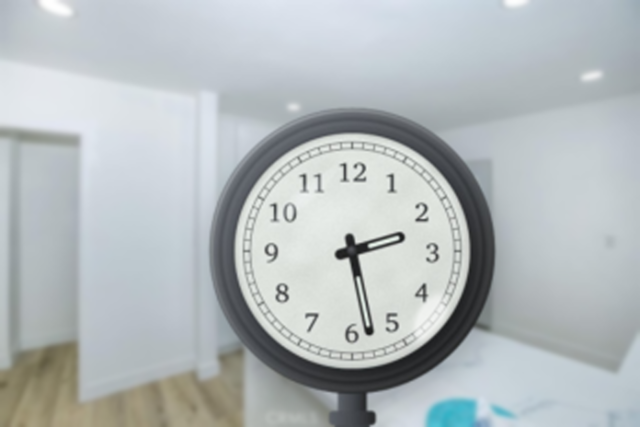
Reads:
{"hour": 2, "minute": 28}
